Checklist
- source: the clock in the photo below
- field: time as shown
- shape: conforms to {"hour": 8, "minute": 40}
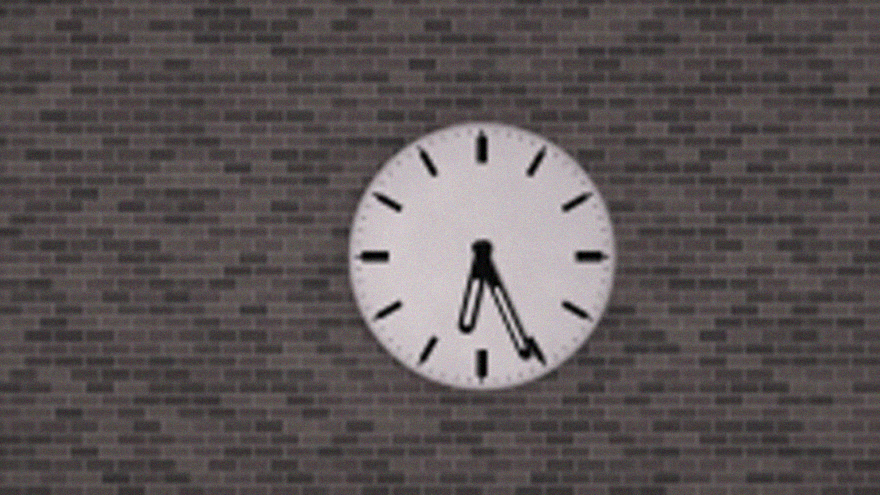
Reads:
{"hour": 6, "minute": 26}
